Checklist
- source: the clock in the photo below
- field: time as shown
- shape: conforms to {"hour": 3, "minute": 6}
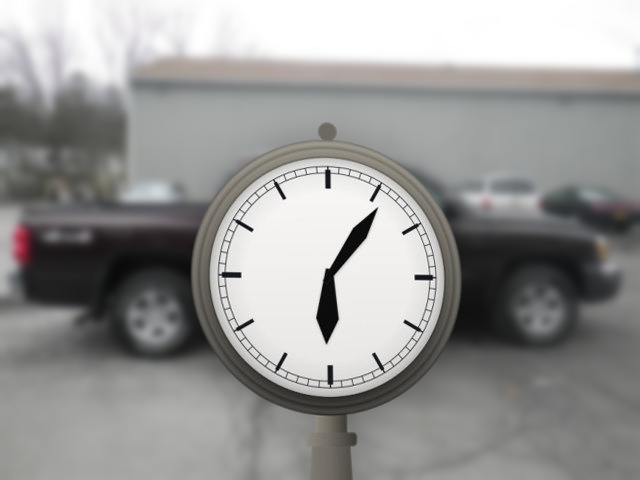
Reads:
{"hour": 6, "minute": 6}
